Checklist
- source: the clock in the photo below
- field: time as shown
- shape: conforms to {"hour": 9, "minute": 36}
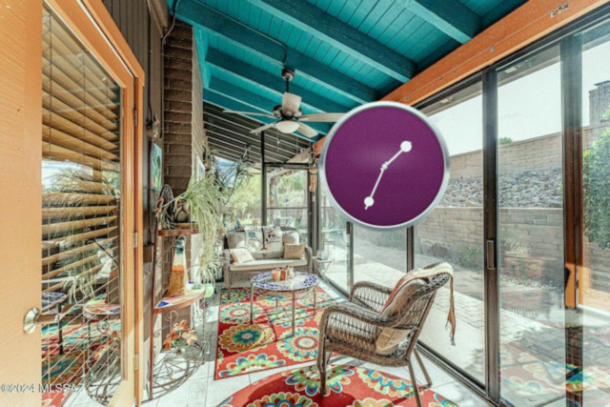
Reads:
{"hour": 1, "minute": 34}
